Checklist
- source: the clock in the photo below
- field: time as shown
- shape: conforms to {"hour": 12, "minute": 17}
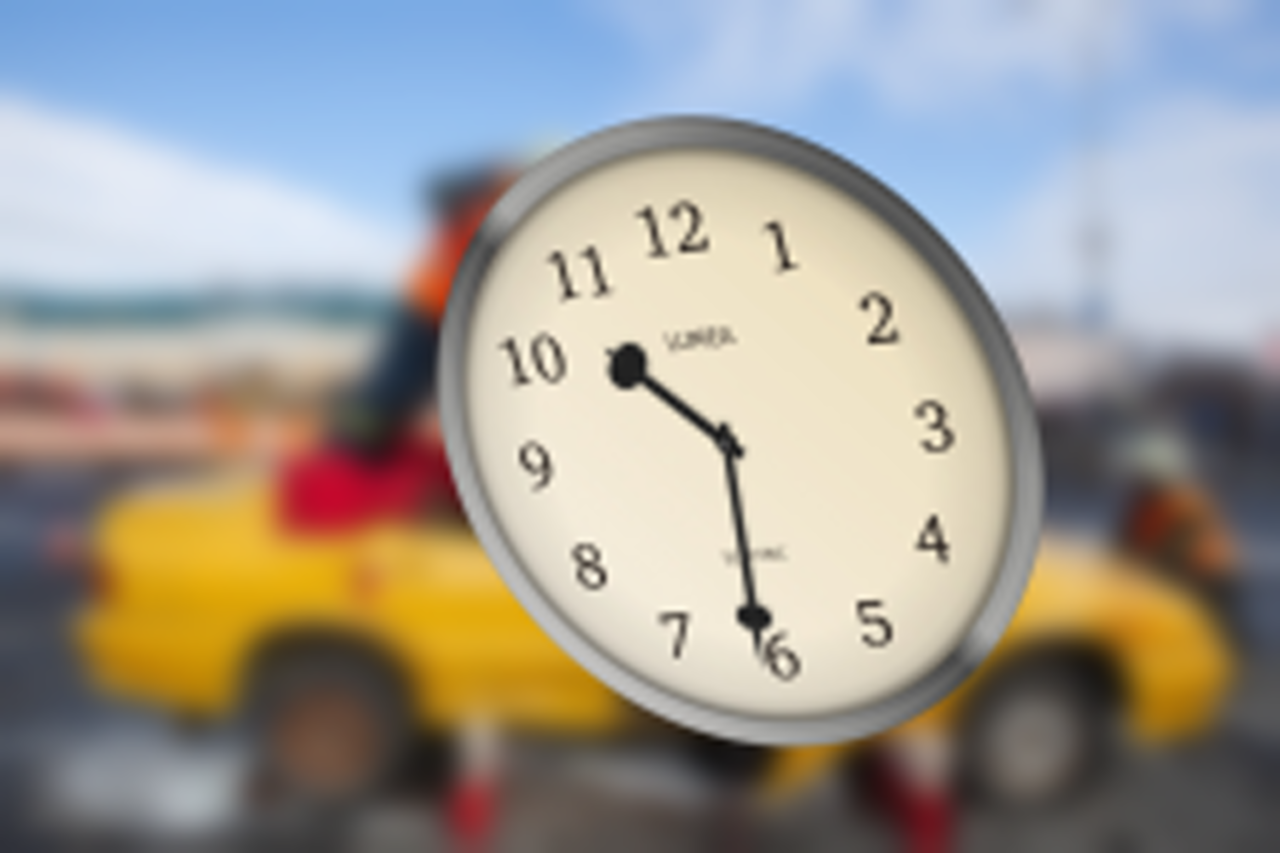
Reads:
{"hour": 10, "minute": 31}
